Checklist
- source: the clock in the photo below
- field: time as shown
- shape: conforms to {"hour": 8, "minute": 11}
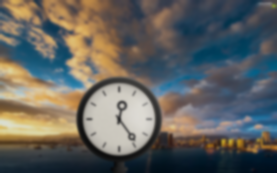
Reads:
{"hour": 12, "minute": 24}
